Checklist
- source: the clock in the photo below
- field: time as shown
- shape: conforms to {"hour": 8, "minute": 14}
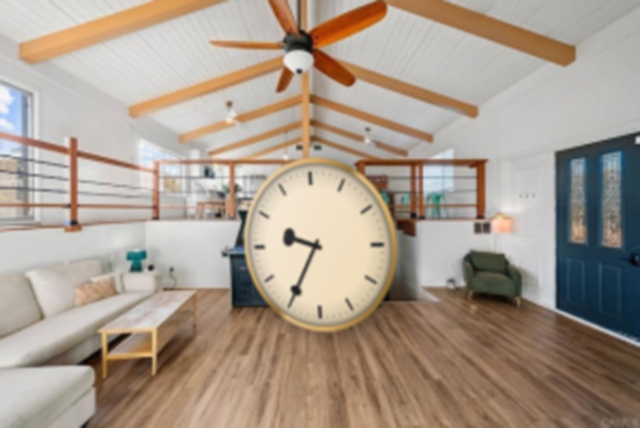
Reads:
{"hour": 9, "minute": 35}
